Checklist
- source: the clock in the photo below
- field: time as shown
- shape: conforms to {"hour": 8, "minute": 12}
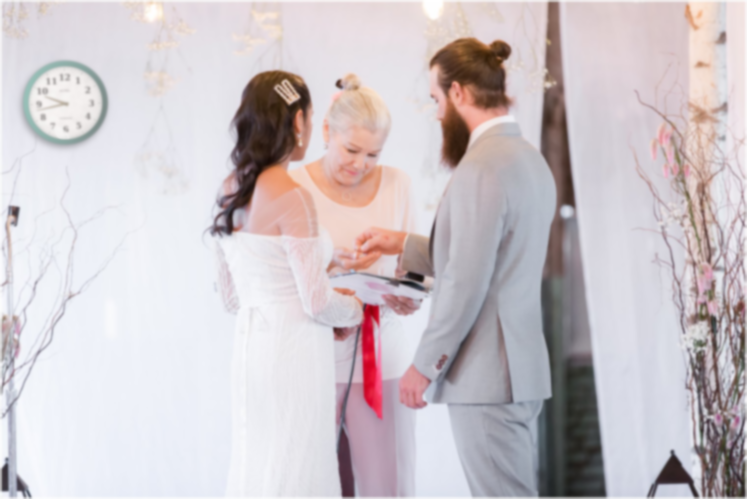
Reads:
{"hour": 9, "minute": 43}
